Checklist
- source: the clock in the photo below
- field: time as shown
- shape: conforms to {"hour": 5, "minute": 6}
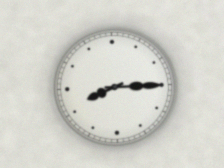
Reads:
{"hour": 8, "minute": 15}
